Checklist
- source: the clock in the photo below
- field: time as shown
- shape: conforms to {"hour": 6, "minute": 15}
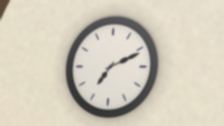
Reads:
{"hour": 7, "minute": 11}
